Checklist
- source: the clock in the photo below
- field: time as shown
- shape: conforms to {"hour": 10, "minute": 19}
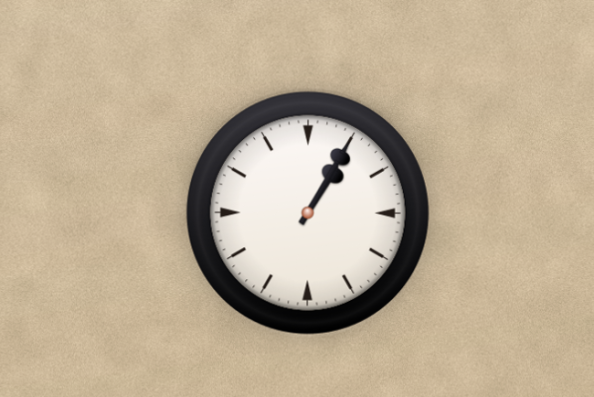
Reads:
{"hour": 1, "minute": 5}
